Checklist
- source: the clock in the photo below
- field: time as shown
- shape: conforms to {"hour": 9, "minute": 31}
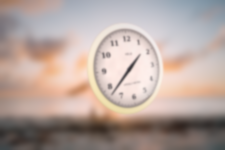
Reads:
{"hour": 1, "minute": 38}
